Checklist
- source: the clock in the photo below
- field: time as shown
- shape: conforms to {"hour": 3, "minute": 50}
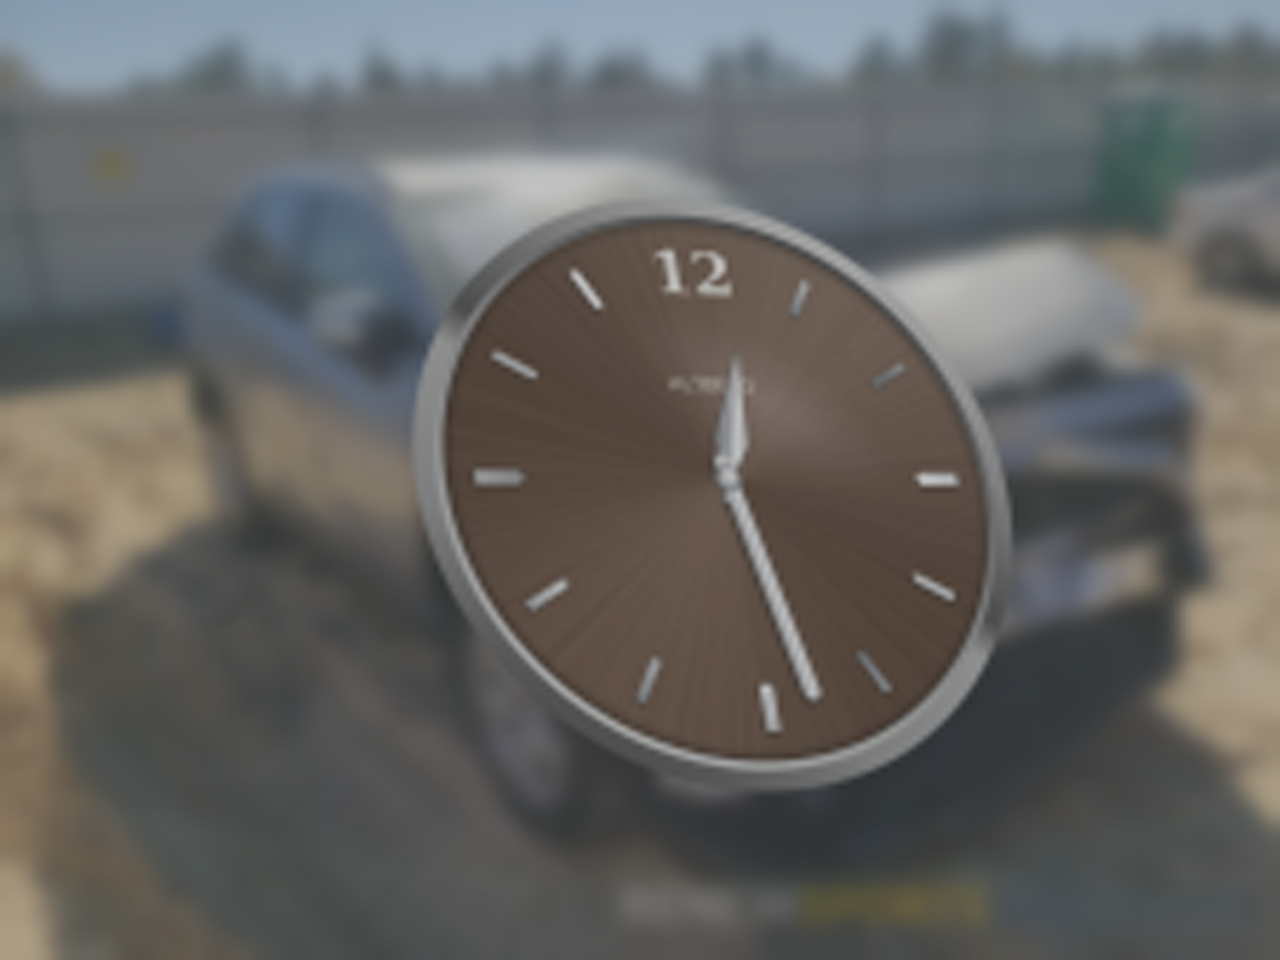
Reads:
{"hour": 12, "minute": 28}
